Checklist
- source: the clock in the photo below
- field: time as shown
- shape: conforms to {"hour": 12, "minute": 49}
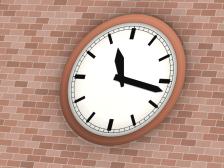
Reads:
{"hour": 11, "minute": 17}
